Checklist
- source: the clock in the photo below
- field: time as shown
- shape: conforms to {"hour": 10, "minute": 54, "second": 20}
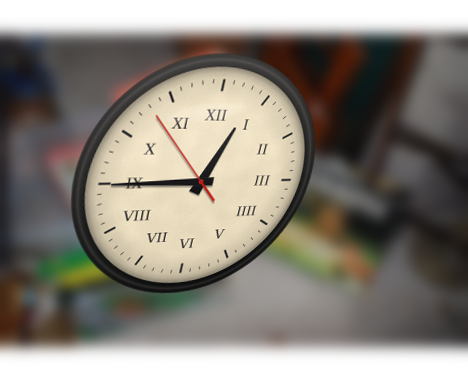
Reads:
{"hour": 12, "minute": 44, "second": 53}
